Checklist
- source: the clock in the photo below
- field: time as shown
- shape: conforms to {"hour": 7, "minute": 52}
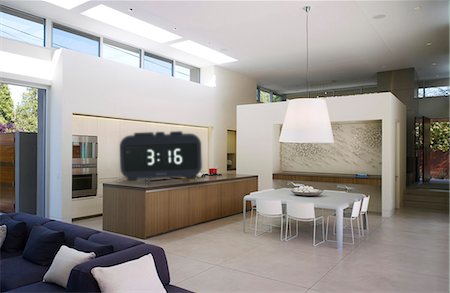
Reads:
{"hour": 3, "minute": 16}
